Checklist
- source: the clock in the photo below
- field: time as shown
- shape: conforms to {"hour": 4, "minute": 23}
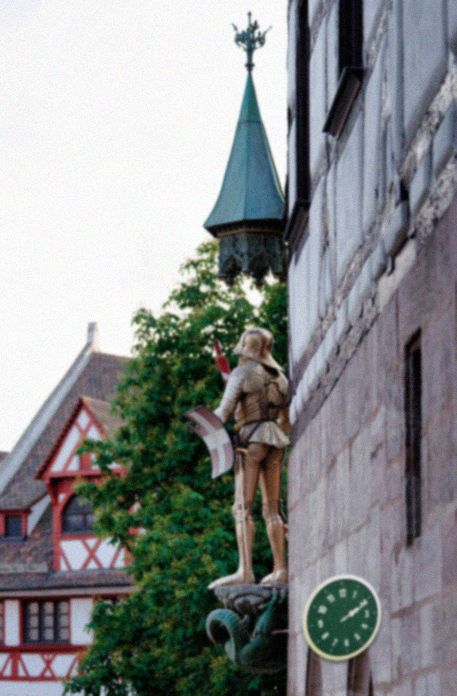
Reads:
{"hour": 2, "minute": 11}
